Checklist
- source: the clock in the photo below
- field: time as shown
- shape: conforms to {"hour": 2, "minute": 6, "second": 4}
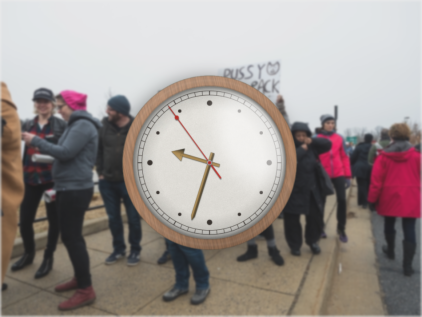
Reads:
{"hour": 9, "minute": 32, "second": 54}
